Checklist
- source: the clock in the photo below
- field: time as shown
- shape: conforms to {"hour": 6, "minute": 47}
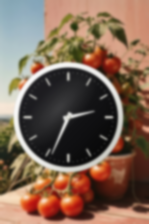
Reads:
{"hour": 2, "minute": 34}
